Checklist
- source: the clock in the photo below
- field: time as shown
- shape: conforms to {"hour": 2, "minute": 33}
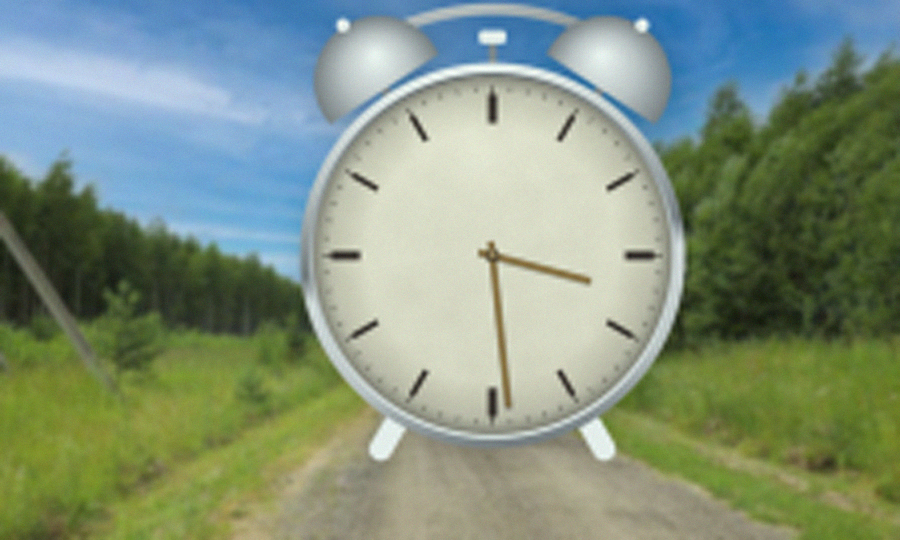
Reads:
{"hour": 3, "minute": 29}
